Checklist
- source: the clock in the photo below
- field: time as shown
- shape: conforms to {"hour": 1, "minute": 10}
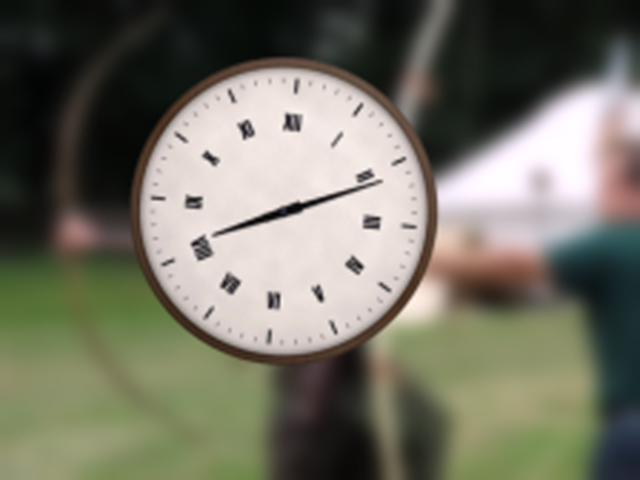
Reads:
{"hour": 8, "minute": 11}
